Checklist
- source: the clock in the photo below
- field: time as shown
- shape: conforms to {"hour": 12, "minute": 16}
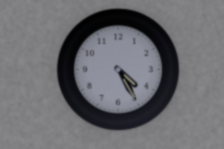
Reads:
{"hour": 4, "minute": 25}
